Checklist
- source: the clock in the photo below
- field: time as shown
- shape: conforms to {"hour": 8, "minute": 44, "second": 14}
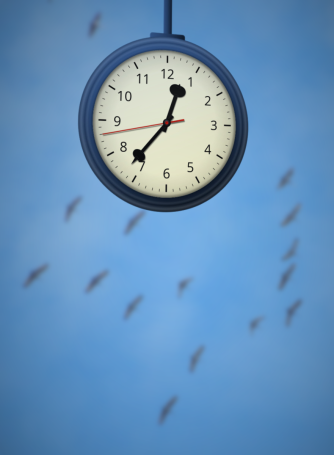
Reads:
{"hour": 12, "minute": 36, "second": 43}
